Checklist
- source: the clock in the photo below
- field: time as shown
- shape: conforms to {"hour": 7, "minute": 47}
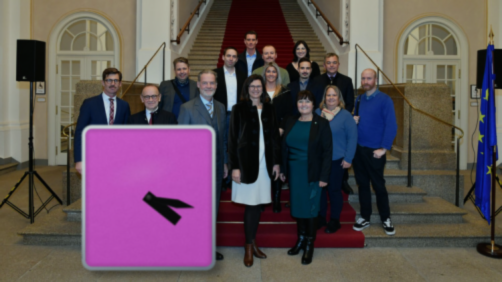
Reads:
{"hour": 4, "minute": 17}
